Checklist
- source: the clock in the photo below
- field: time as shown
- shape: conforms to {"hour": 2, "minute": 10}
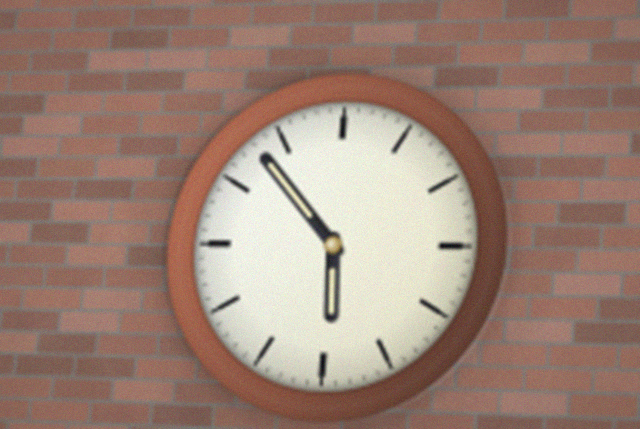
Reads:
{"hour": 5, "minute": 53}
